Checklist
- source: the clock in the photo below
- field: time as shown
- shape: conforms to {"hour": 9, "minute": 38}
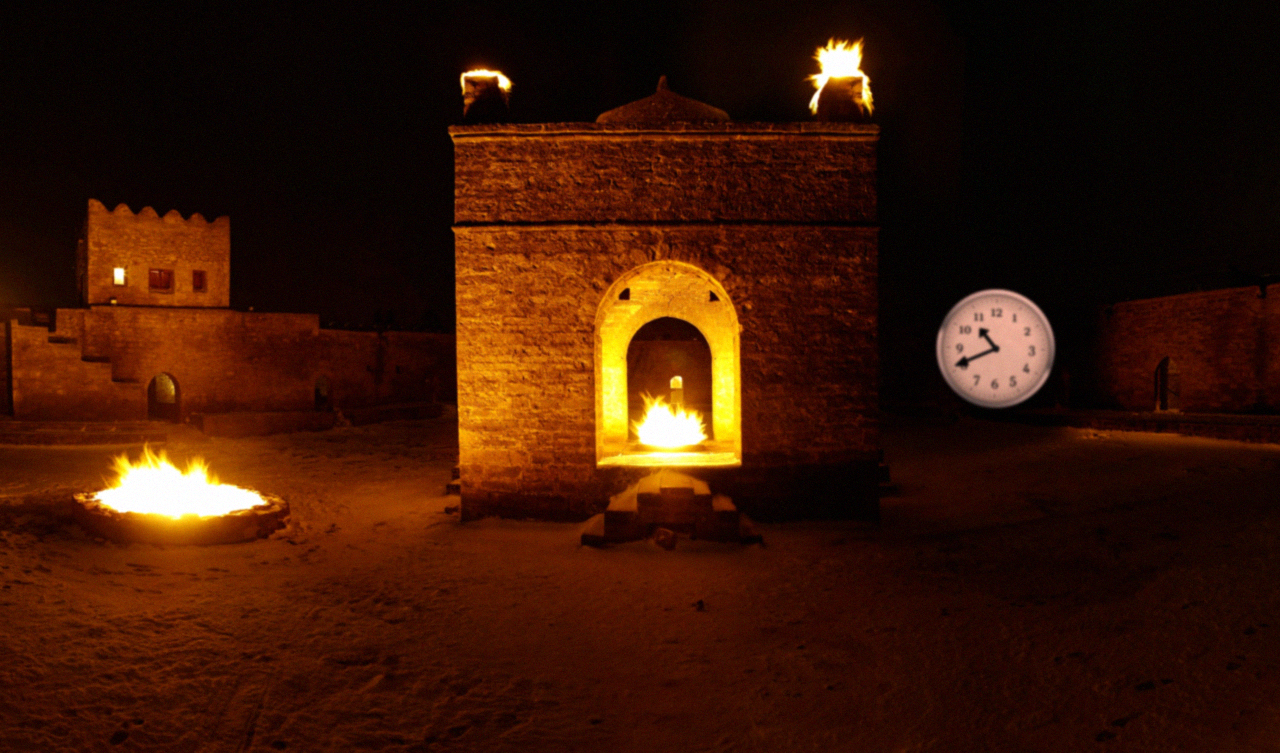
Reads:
{"hour": 10, "minute": 41}
